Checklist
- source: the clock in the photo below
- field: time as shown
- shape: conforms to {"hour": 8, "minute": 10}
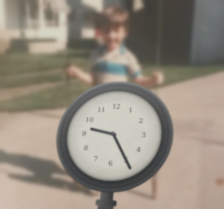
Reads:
{"hour": 9, "minute": 25}
